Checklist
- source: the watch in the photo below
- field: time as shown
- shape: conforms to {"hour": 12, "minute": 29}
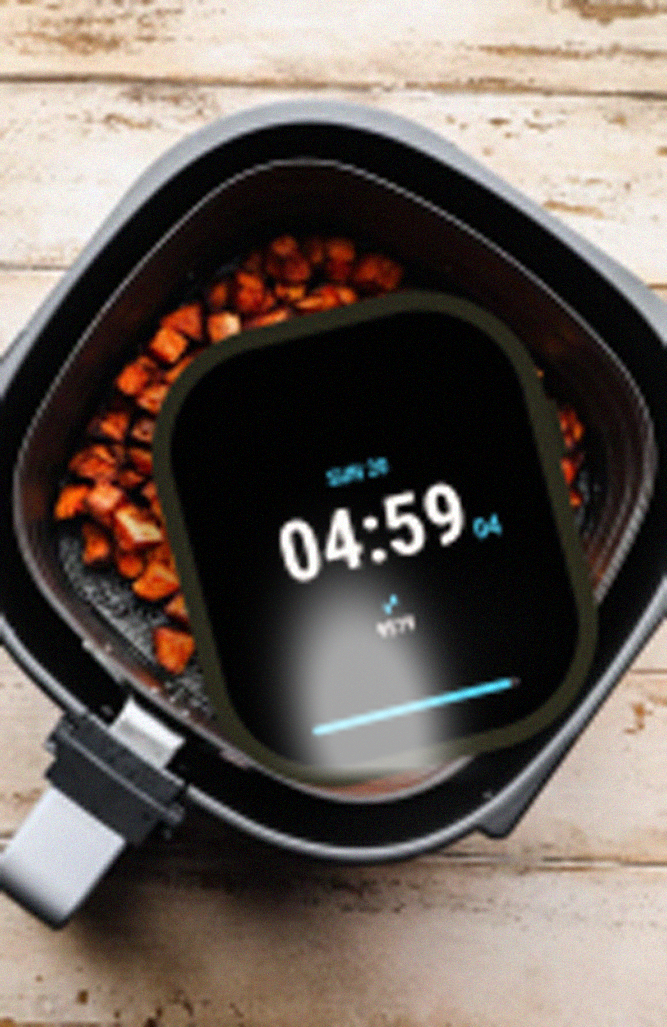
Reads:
{"hour": 4, "minute": 59}
